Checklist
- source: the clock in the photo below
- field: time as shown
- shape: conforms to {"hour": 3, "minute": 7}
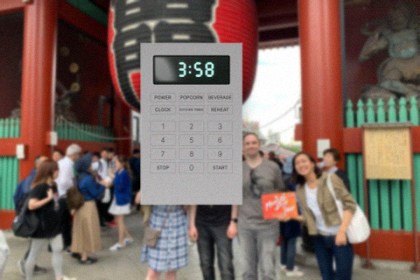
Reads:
{"hour": 3, "minute": 58}
